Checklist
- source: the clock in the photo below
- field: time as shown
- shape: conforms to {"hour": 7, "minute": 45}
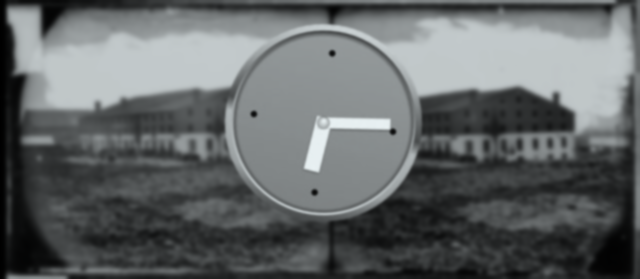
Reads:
{"hour": 6, "minute": 14}
